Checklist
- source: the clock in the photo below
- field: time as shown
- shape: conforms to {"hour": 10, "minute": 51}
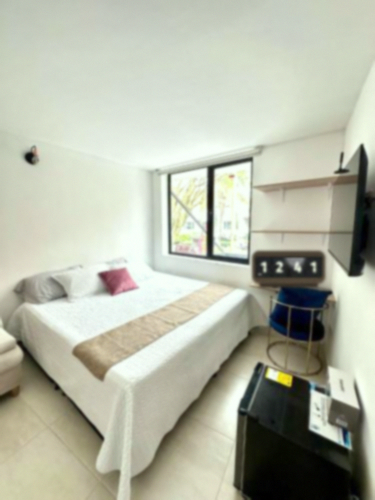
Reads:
{"hour": 12, "minute": 41}
